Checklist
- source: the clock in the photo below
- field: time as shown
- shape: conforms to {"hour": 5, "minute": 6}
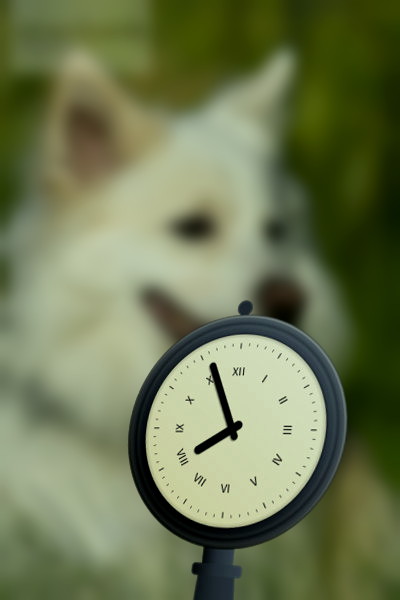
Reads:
{"hour": 7, "minute": 56}
